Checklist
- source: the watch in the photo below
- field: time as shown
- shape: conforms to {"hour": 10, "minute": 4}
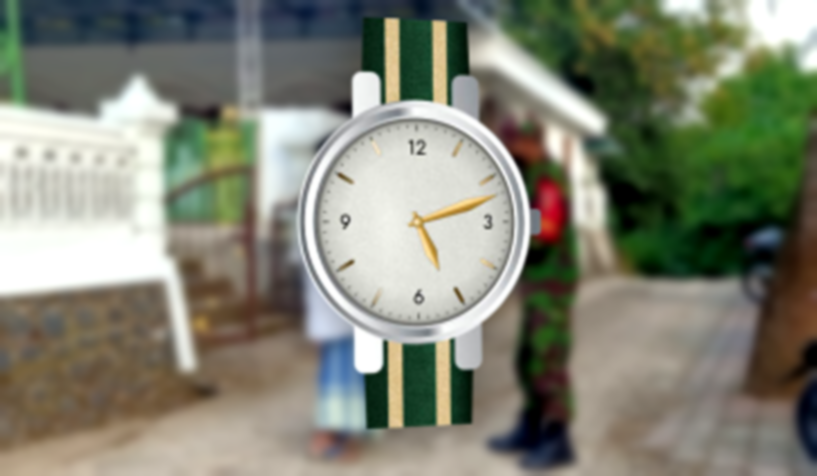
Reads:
{"hour": 5, "minute": 12}
